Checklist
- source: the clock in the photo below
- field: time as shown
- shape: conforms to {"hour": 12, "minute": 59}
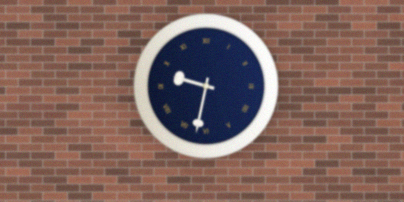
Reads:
{"hour": 9, "minute": 32}
